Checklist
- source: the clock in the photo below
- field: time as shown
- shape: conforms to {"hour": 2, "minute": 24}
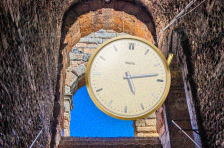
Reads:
{"hour": 5, "minute": 13}
